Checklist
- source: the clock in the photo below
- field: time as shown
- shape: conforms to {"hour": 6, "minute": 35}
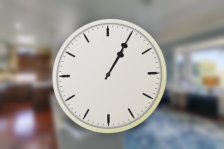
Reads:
{"hour": 1, "minute": 5}
